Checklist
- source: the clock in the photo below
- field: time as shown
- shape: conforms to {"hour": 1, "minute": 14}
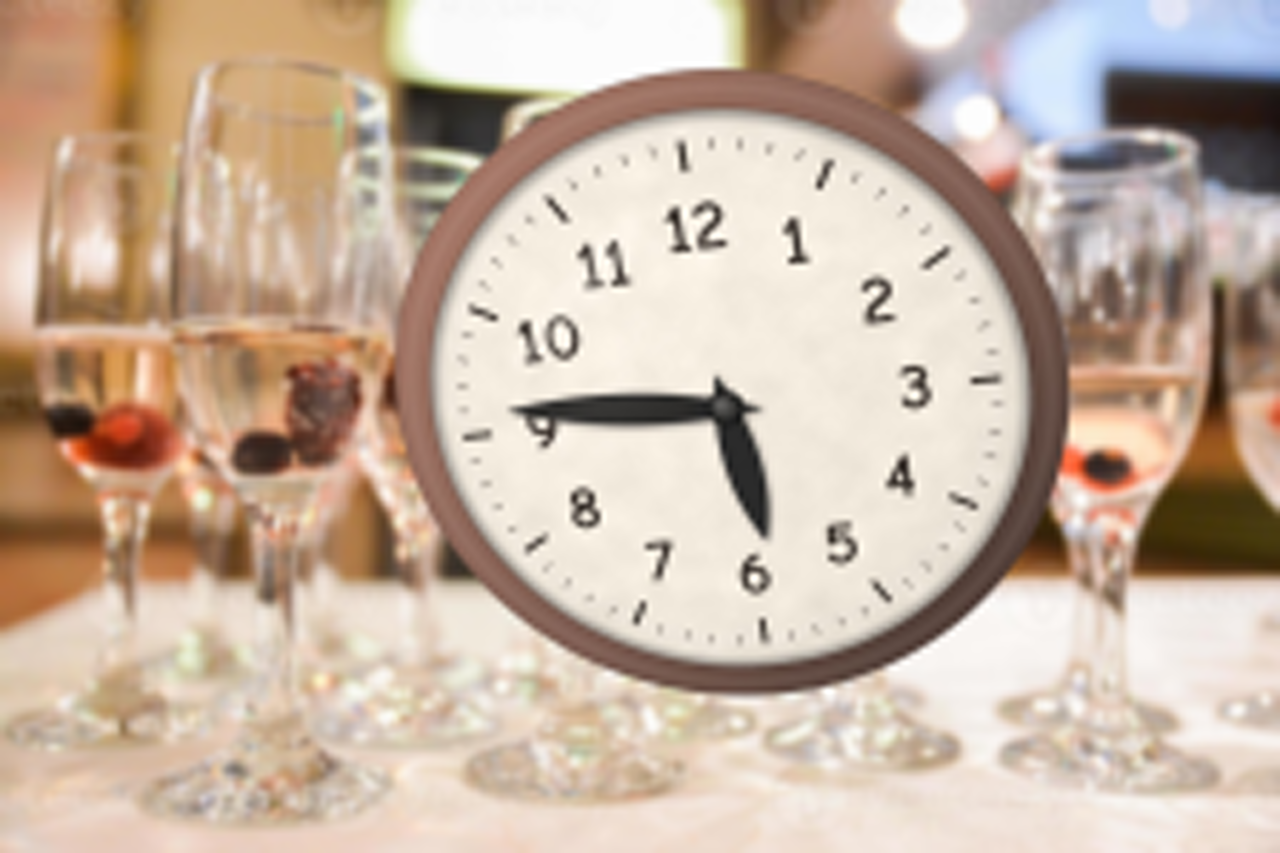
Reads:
{"hour": 5, "minute": 46}
